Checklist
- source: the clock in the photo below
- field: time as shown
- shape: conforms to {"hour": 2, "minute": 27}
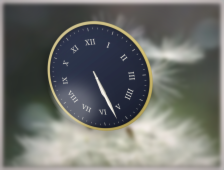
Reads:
{"hour": 5, "minute": 27}
